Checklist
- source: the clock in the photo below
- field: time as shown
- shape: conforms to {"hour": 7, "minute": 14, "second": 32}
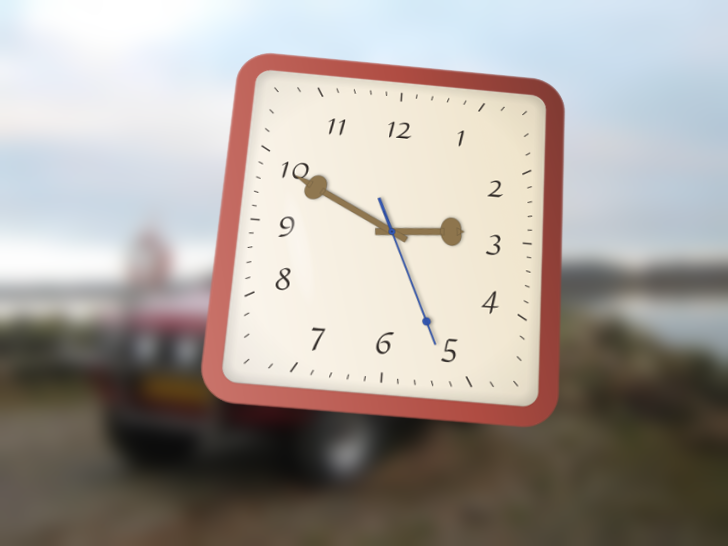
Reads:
{"hour": 2, "minute": 49, "second": 26}
